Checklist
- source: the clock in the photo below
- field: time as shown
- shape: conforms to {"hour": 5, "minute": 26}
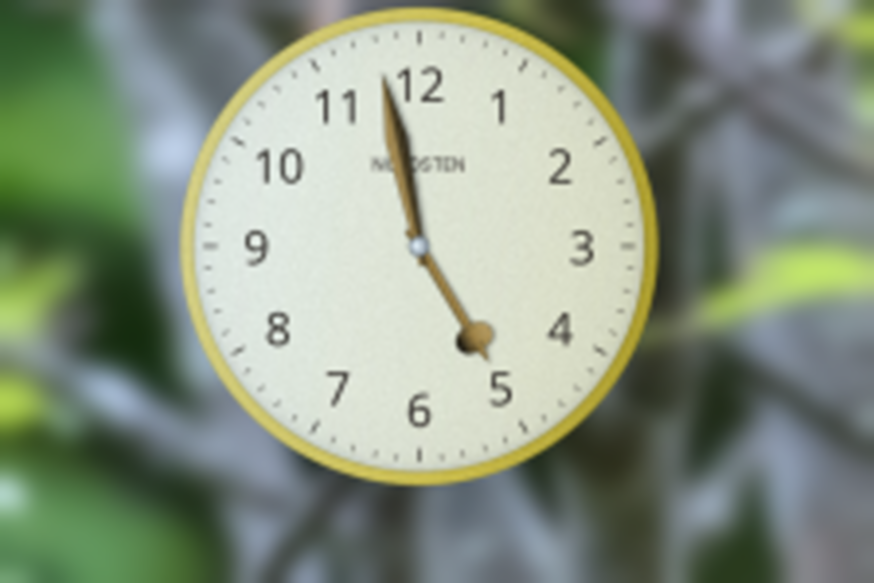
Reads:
{"hour": 4, "minute": 58}
